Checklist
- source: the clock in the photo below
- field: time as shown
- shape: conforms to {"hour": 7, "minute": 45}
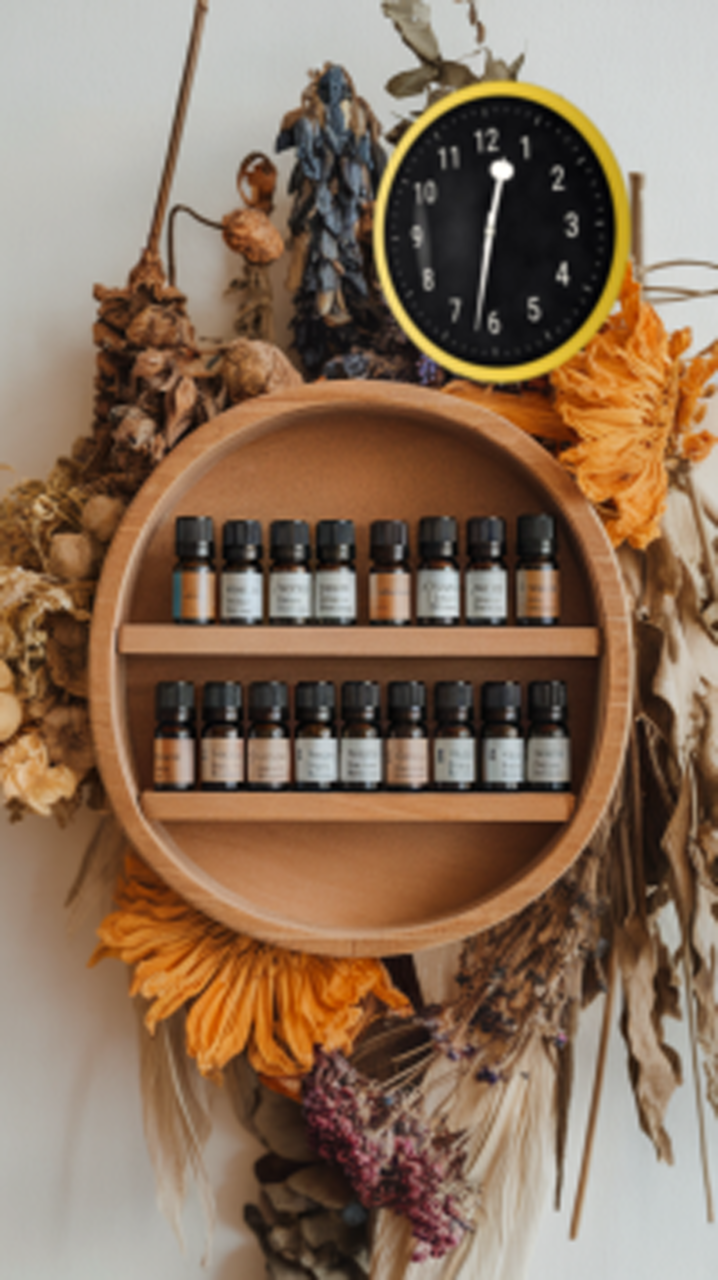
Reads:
{"hour": 12, "minute": 32}
